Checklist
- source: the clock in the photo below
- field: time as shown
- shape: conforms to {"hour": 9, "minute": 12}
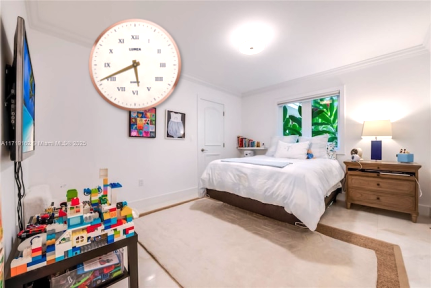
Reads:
{"hour": 5, "minute": 41}
